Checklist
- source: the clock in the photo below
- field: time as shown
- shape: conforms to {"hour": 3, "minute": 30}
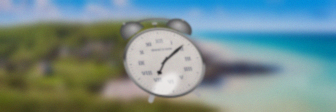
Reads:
{"hour": 7, "minute": 9}
